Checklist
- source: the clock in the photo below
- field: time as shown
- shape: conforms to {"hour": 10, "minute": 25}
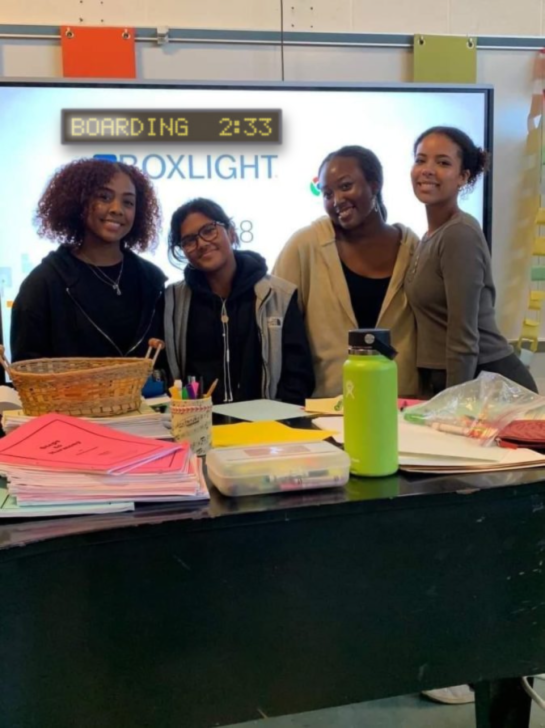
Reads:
{"hour": 2, "minute": 33}
